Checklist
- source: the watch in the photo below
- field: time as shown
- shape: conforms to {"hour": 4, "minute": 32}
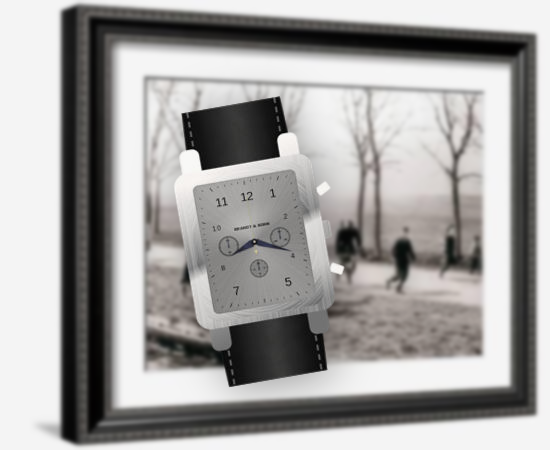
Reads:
{"hour": 8, "minute": 19}
